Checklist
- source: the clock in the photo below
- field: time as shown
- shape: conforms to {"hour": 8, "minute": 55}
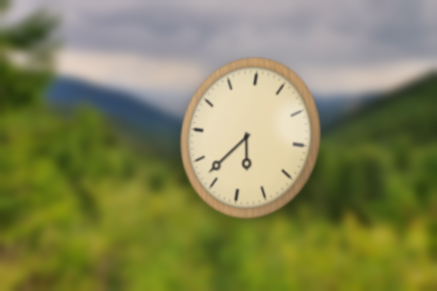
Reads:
{"hour": 5, "minute": 37}
